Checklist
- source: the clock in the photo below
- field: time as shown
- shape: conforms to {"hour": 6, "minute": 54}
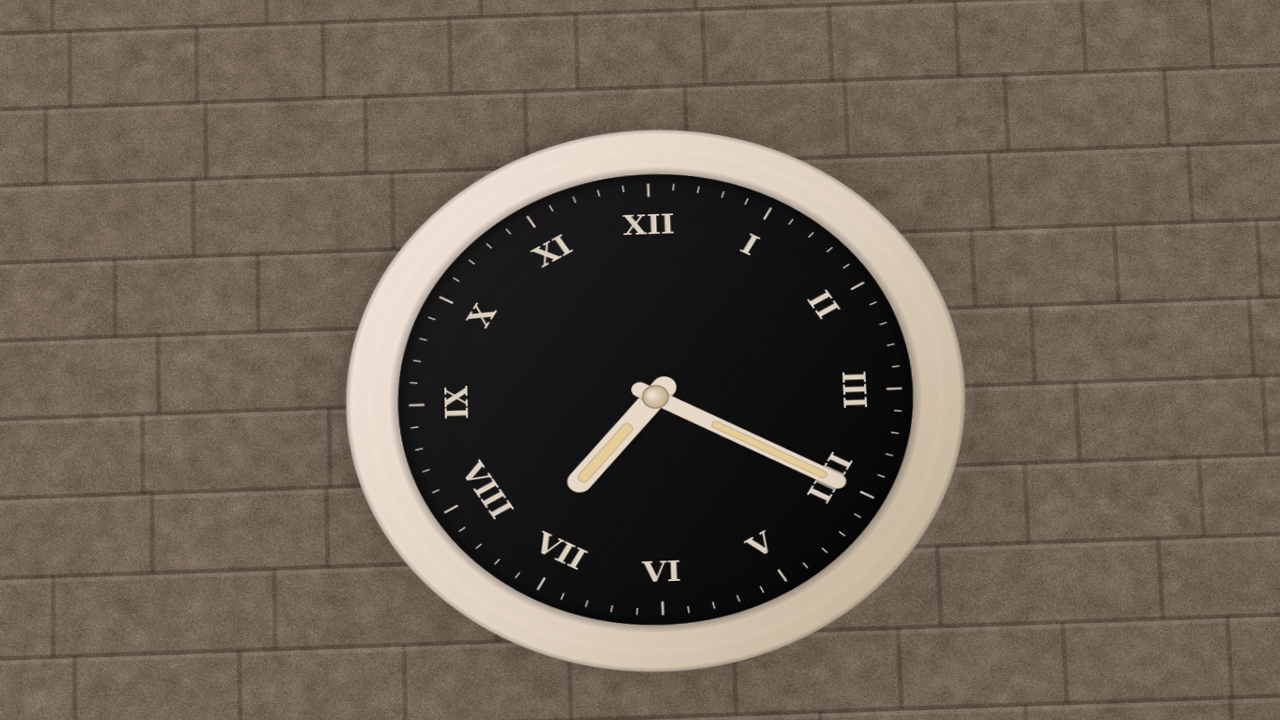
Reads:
{"hour": 7, "minute": 20}
